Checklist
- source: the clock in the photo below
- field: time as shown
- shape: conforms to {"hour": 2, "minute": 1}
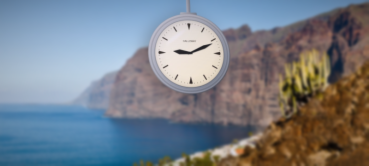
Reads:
{"hour": 9, "minute": 11}
